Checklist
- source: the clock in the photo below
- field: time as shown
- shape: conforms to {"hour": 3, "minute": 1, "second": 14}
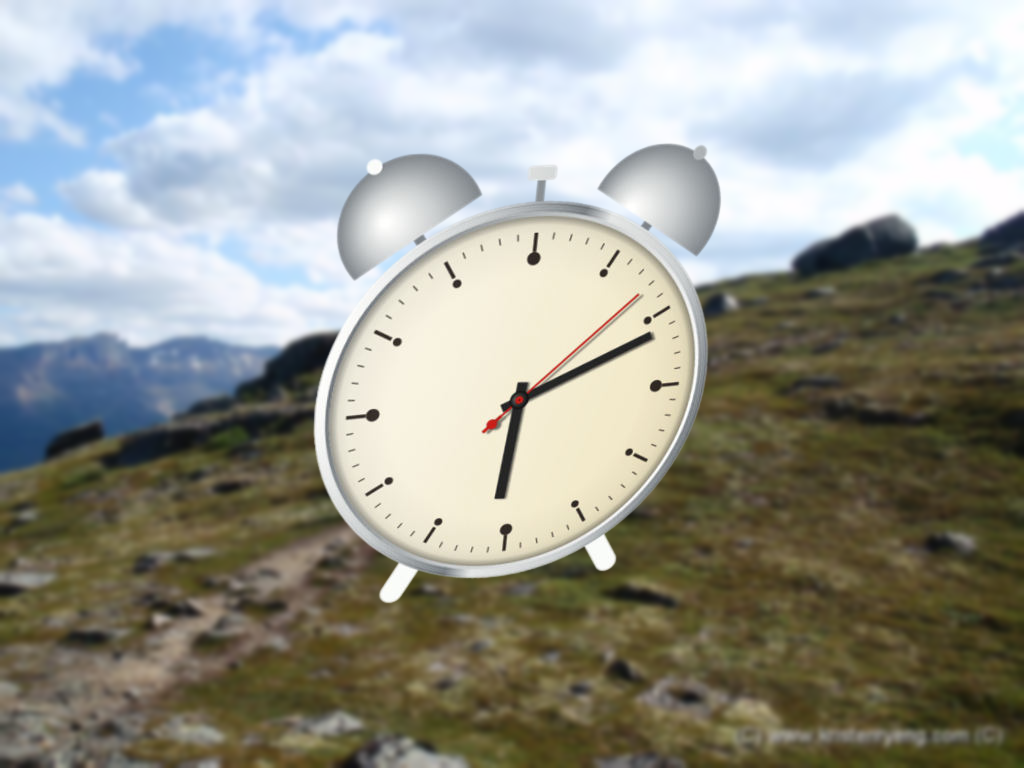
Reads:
{"hour": 6, "minute": 11, "second": 8}
